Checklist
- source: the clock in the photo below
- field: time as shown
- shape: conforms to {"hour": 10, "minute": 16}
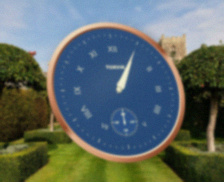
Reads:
{"hour": 1, "minute": 5}
